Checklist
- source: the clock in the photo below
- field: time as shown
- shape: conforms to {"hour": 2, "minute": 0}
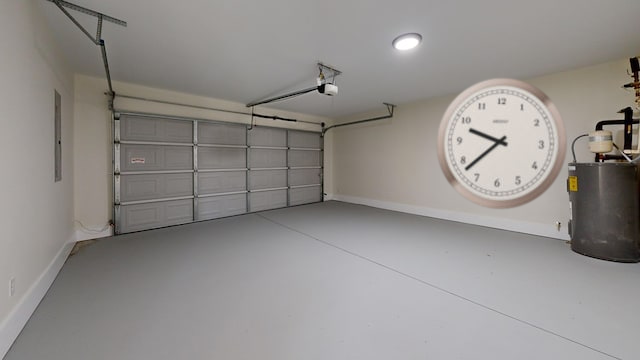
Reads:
{"hour": 9, "minute": 38}
